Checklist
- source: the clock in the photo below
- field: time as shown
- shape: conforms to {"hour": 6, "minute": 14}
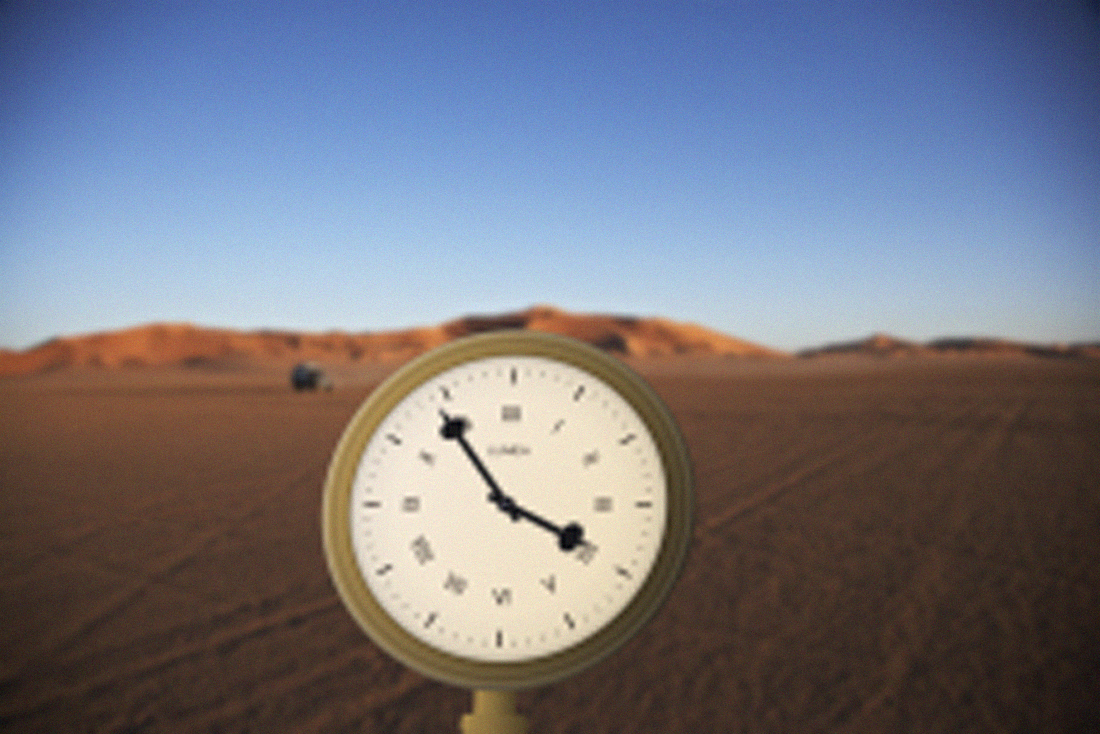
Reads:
{"hour": 3, "minute": 54}
